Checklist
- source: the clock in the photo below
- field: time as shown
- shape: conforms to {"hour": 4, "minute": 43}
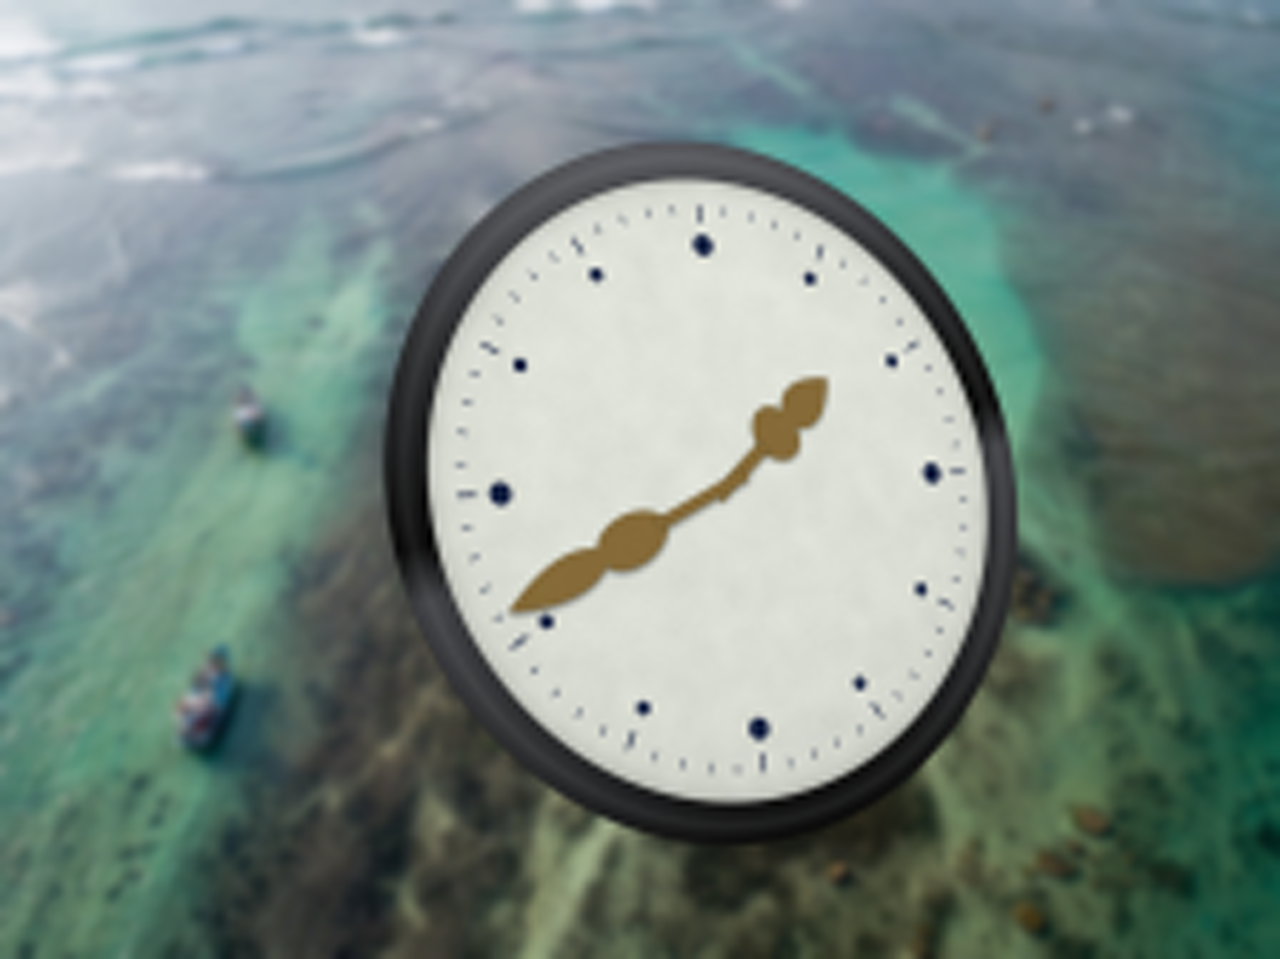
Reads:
{"hour": 1, "minute": 41}
